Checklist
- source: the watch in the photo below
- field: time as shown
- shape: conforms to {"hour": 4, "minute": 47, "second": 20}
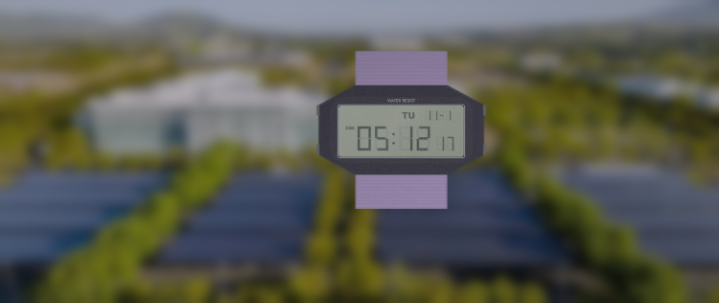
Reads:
{"hour": 5, "minute": 12, "second": 17}
